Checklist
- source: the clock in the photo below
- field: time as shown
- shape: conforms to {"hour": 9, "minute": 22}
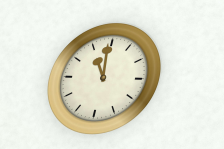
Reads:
{"hour": 10, "minute": 59}
